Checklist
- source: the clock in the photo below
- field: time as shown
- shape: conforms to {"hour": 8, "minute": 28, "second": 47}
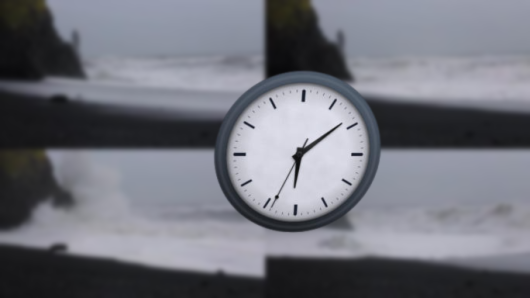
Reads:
{"hour": 6, "minute": 8, "second": 34}
